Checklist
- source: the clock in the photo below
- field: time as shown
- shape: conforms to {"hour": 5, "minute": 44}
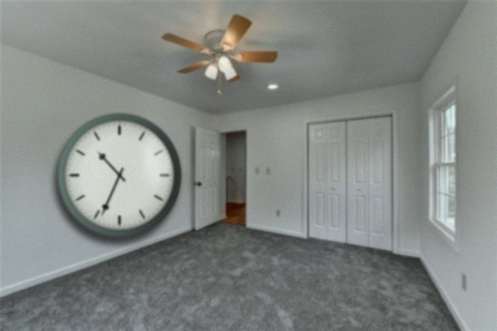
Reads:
{"hour": 10, "minute": 34}
